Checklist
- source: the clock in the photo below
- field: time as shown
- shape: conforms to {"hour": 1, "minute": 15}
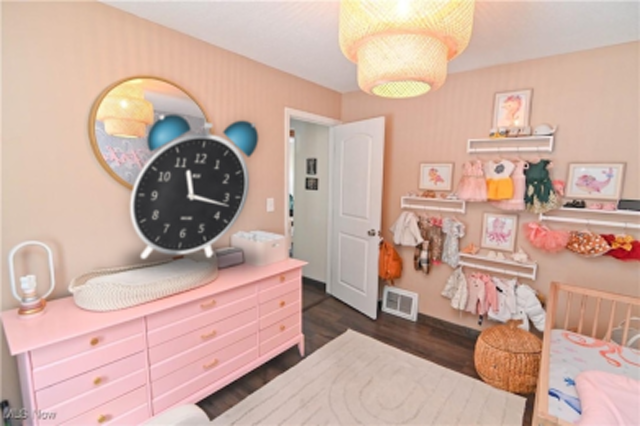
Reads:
{"hour": 11, "minute": 17}
